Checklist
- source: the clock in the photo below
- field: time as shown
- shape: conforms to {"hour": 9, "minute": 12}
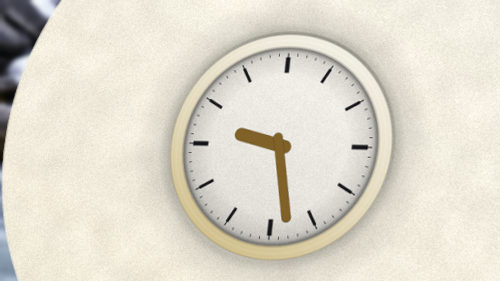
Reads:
{"hour": 9, "minute": 28}
